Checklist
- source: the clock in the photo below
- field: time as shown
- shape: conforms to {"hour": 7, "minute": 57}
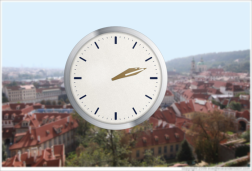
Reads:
{"hour": 2, "minute": 12}
